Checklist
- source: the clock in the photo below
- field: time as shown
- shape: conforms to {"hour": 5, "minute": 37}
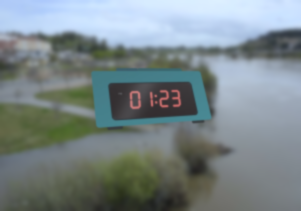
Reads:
{"hour": 1, "minute": 23}
